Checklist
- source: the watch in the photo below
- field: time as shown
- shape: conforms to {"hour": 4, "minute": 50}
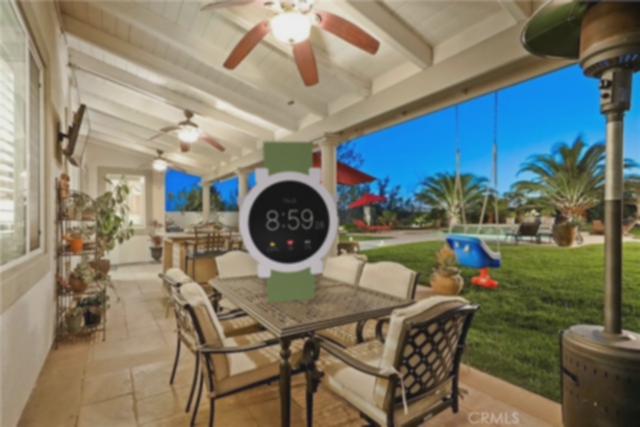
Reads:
{"hour": 8, "minute": 59}
